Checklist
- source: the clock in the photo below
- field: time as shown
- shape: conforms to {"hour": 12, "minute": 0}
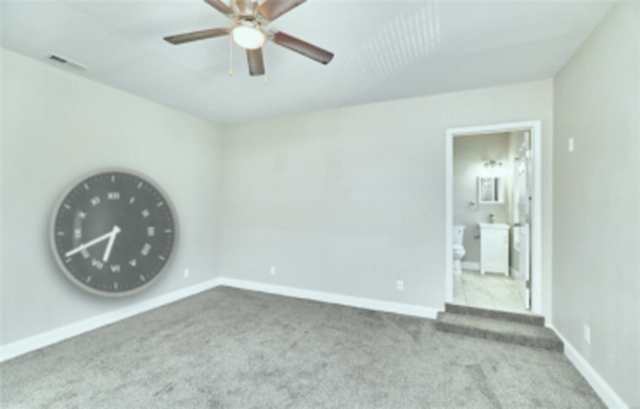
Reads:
{"hour": 6, "minute": 41}
